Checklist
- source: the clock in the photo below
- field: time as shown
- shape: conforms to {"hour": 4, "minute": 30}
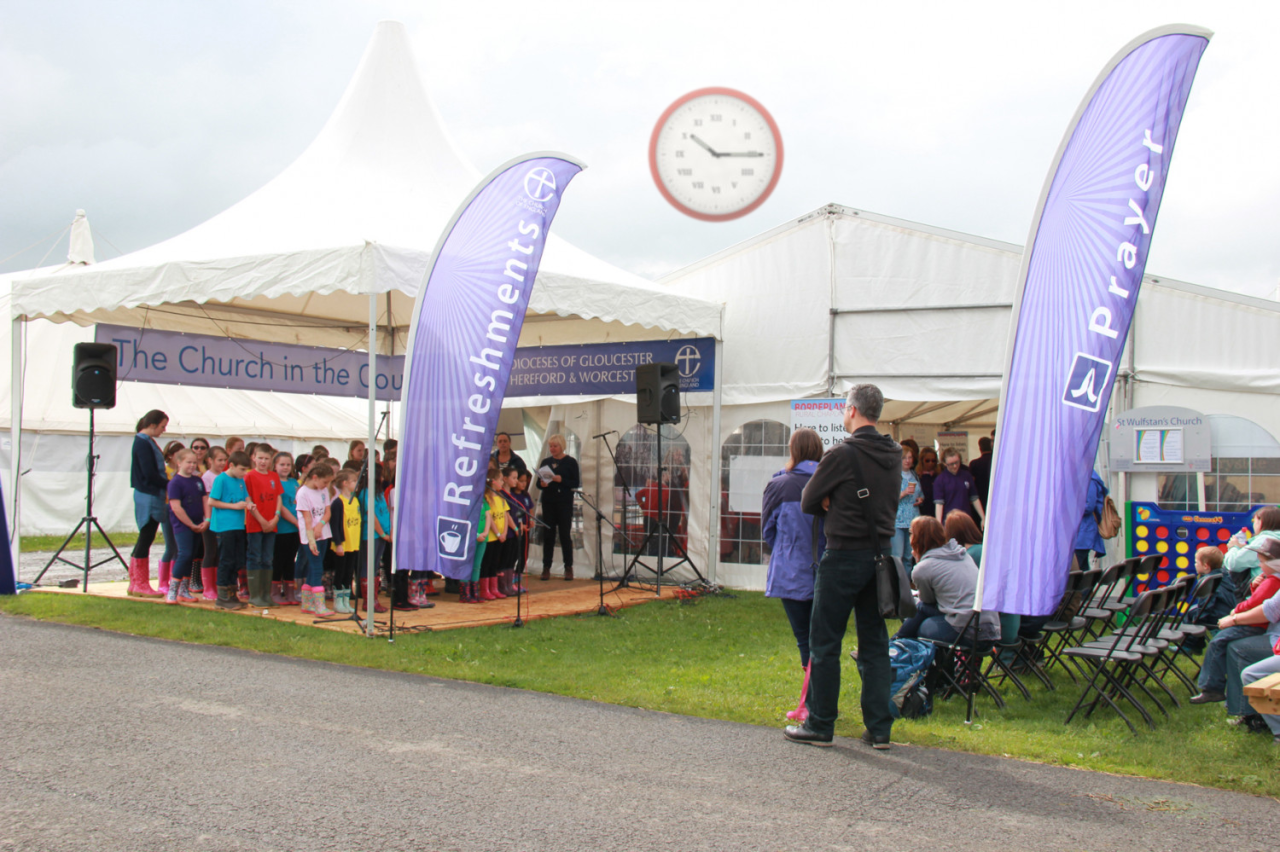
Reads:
{"hour": 10, "minute": 15}
